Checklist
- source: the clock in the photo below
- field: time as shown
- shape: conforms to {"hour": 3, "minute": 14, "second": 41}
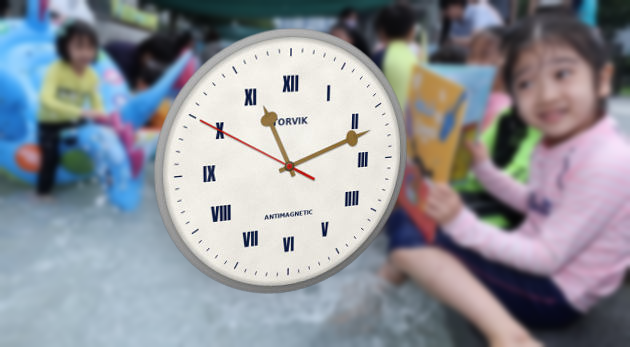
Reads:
{"hour": 11, "minute": 11, "second": 50}
